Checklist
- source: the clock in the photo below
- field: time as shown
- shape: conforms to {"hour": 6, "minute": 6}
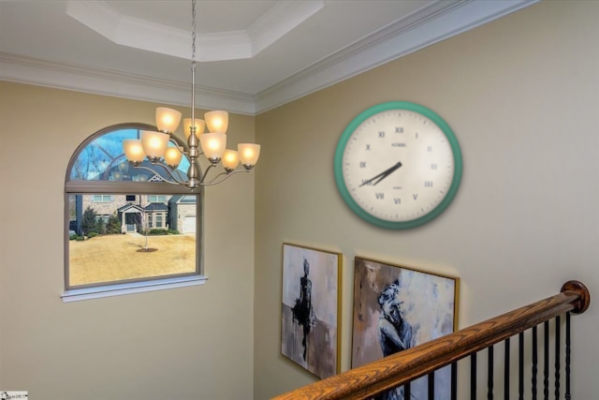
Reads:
{"hour": 7, "minute": 40}
